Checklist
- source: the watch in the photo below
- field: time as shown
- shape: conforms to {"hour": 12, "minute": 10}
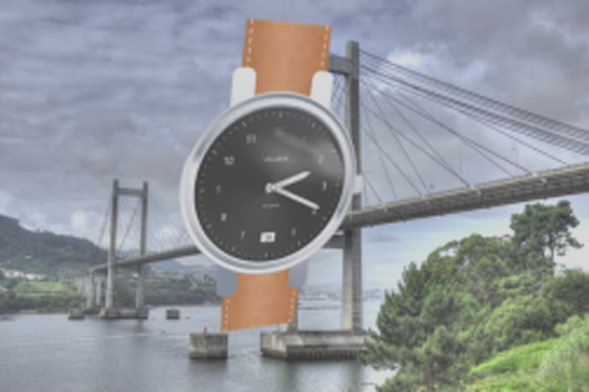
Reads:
{"hour": 2, "minute": 19}
